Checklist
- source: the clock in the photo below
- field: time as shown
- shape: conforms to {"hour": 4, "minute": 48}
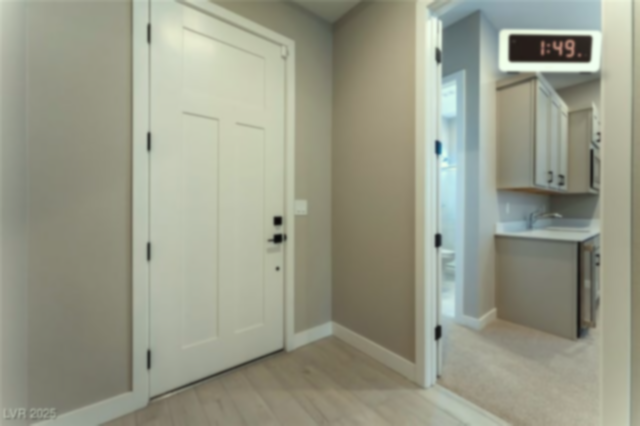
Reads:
{"hour": 1, "minute": 49}
